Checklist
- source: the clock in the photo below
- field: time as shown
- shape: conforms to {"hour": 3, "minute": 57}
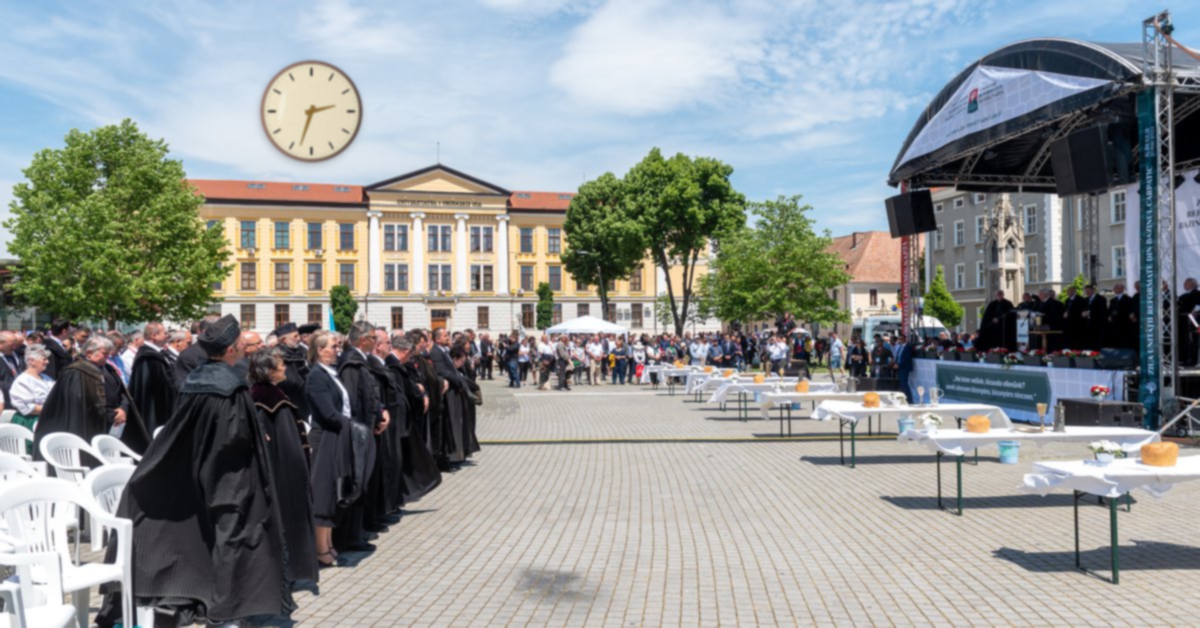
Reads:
{"hour": 2, "minute": 33}
